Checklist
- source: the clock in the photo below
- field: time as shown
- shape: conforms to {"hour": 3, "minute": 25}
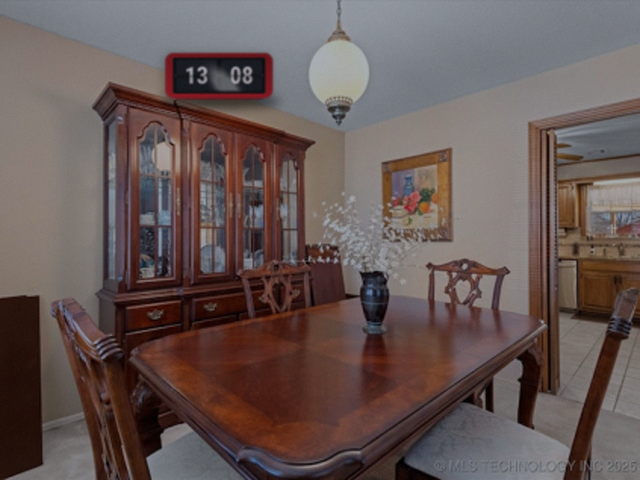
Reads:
{"hour": 13, "minute": 8}
